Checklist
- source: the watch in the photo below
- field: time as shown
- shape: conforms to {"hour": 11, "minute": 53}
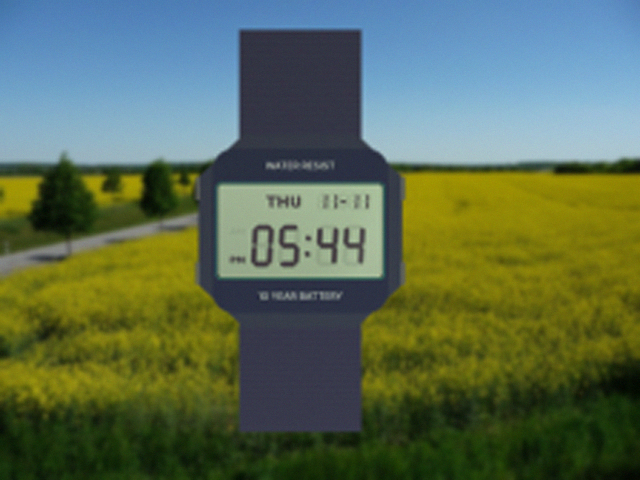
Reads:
{"hour": 5, "minute": 44}
